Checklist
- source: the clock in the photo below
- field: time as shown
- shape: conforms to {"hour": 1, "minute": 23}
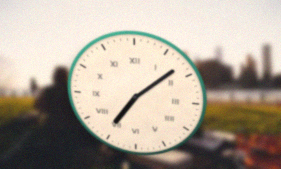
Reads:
{"hour": 7, "minute": 8}
